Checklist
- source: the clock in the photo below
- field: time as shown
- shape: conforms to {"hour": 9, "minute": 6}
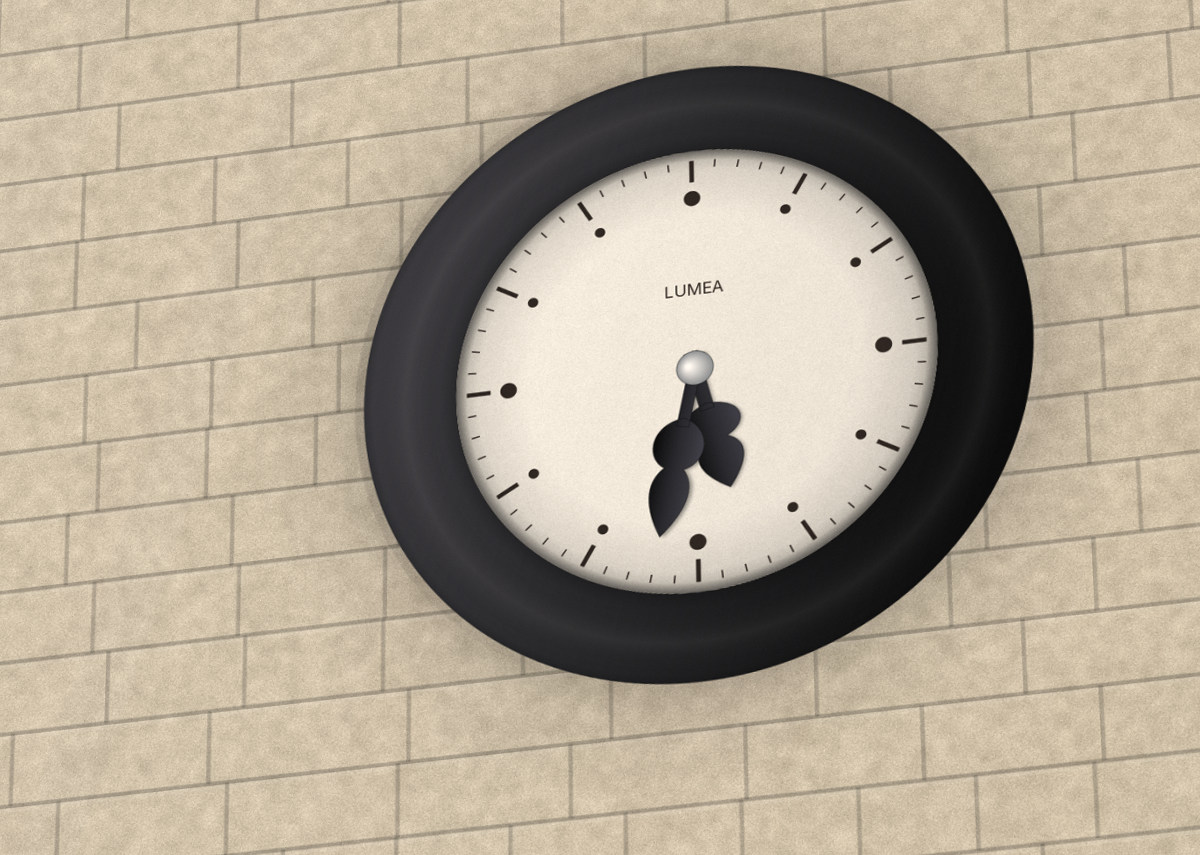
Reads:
{"hour": 5, "minute": 32}
